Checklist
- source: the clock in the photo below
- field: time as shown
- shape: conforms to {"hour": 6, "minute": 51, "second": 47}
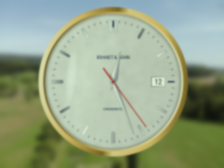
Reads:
{"hour": 12, "minute": 26, "second": 24}
